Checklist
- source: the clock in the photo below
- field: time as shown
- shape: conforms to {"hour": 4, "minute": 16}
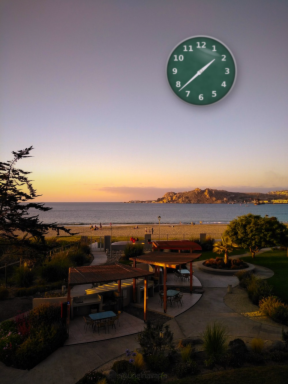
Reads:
{"hour": 1, "minute": 38}
